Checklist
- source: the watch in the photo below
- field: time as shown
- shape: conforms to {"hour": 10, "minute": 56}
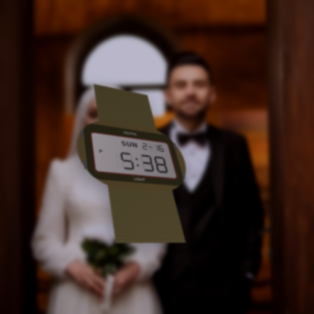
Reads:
{"hour": 5, "minute": 38}
